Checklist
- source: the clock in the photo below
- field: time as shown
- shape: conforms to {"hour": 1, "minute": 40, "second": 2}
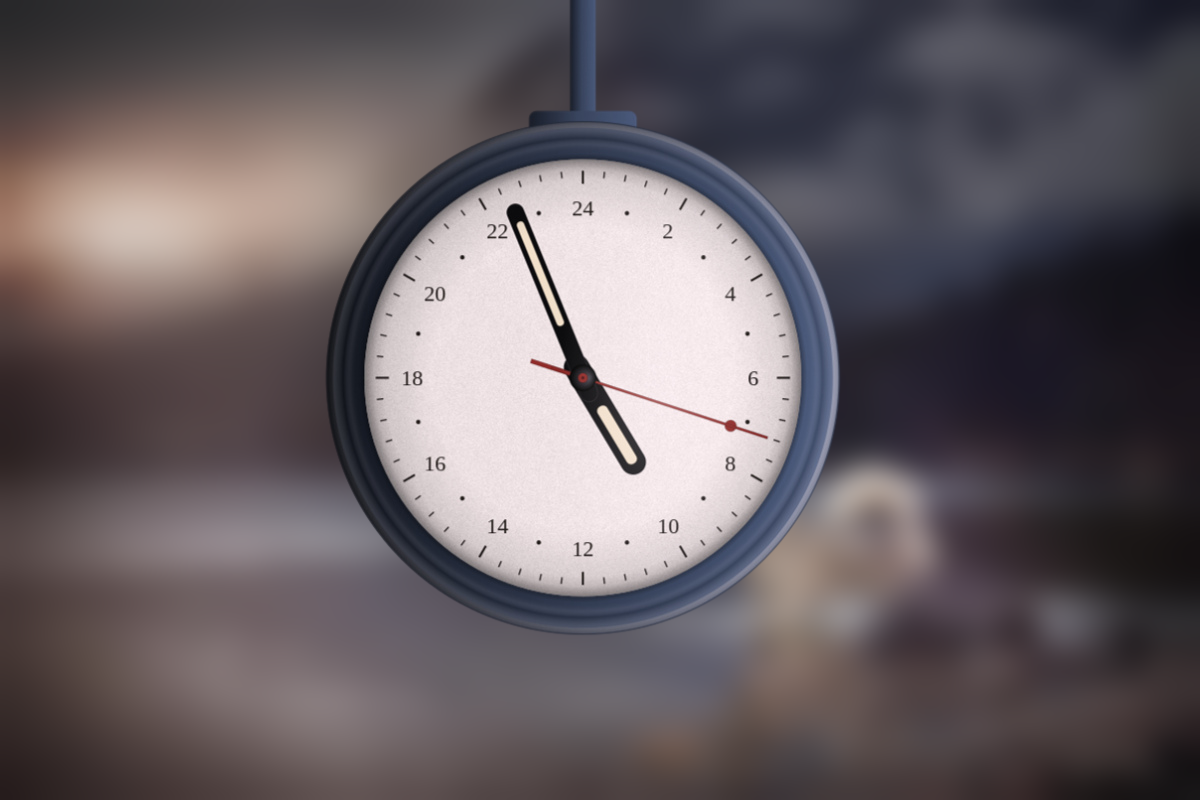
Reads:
{"hour": 9, "minute": 56, "second": 18}
